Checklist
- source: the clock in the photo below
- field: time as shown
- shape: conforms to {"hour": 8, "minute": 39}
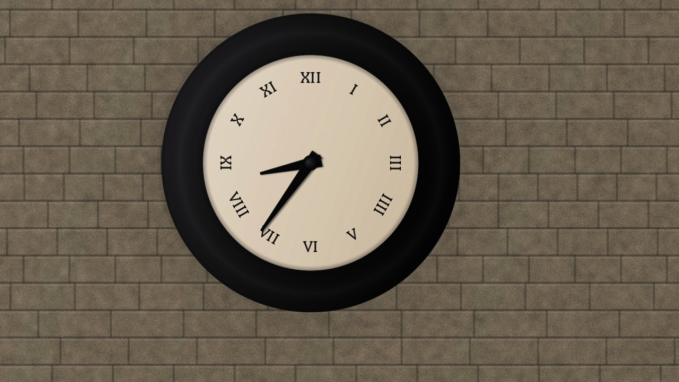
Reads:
{"hour": 8, "minute": 36}
